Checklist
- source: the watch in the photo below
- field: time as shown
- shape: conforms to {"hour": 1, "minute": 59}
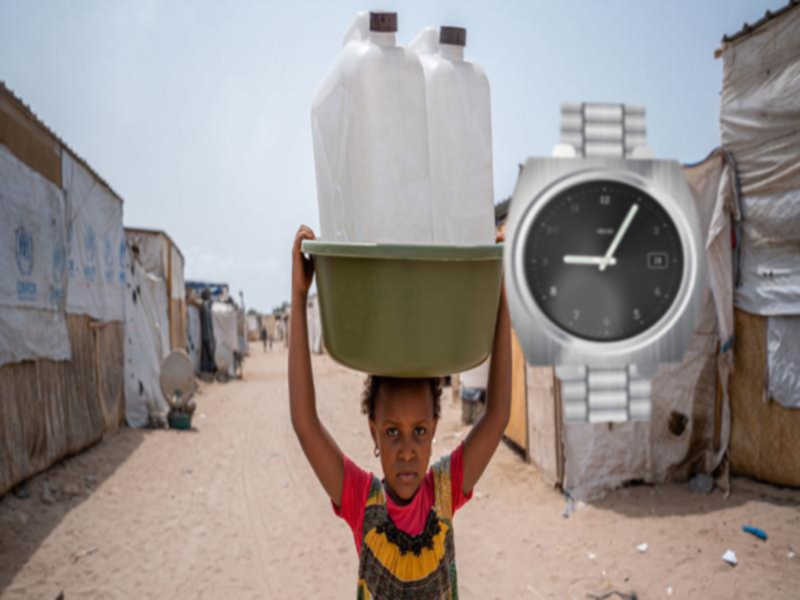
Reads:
{"hour": 9, "minute": 5}
